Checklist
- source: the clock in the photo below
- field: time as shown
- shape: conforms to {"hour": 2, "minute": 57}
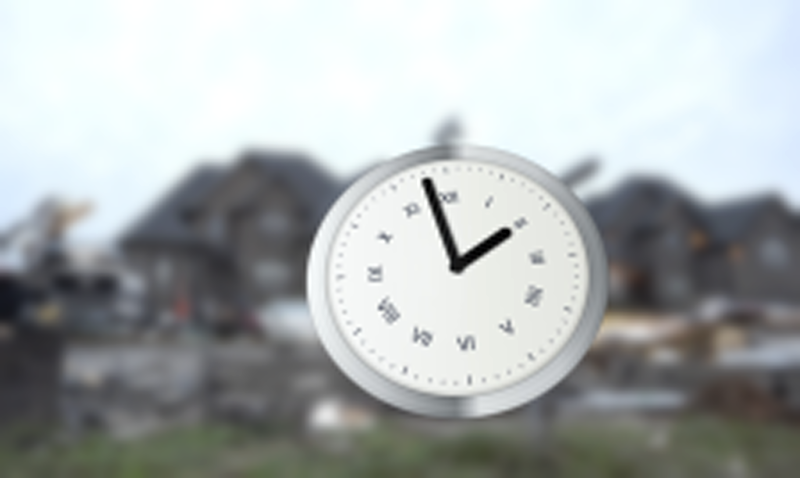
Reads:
{"hour": 1, "minute": 58}
